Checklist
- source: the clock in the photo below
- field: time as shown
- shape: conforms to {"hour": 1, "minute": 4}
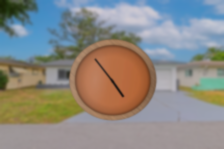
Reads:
{"hour": 4, "minute": 54}
